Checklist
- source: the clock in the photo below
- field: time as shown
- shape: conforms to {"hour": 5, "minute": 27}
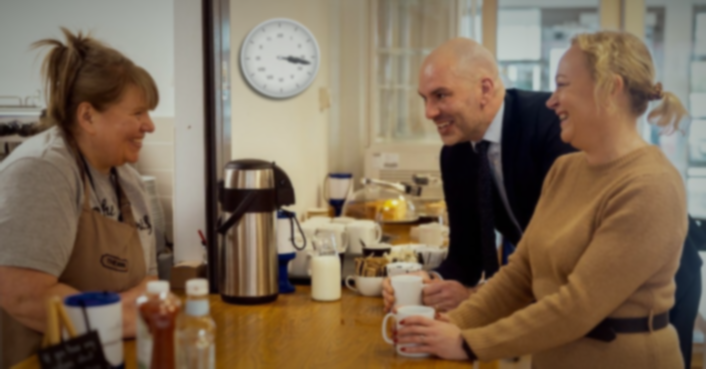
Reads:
{"hour": 3, "minute": 17}
